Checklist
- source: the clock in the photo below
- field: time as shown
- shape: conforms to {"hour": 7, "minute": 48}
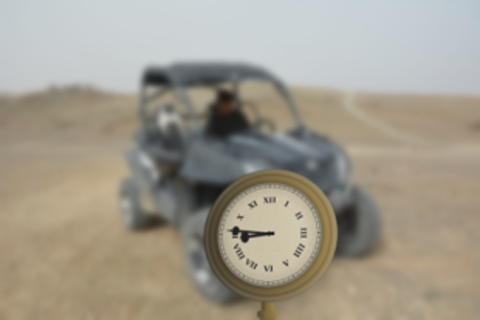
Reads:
{"hour": 8, "minute": 46}
